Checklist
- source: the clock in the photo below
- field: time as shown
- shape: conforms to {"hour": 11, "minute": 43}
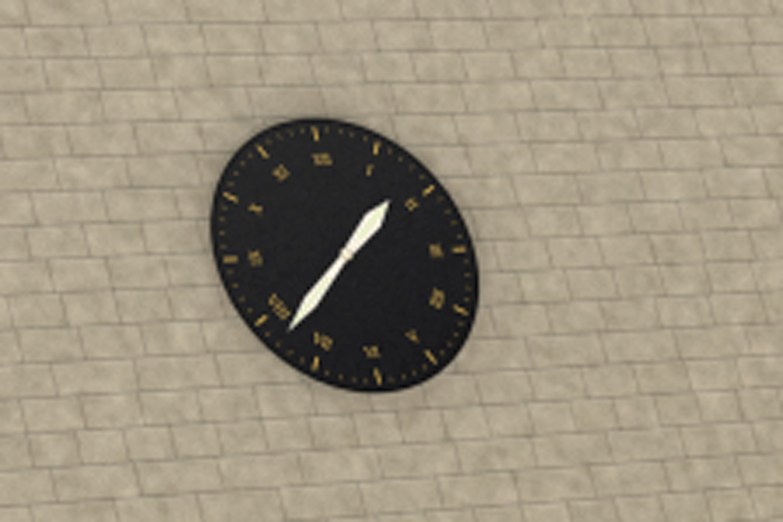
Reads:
{"hour": 1, "minute": 38}
